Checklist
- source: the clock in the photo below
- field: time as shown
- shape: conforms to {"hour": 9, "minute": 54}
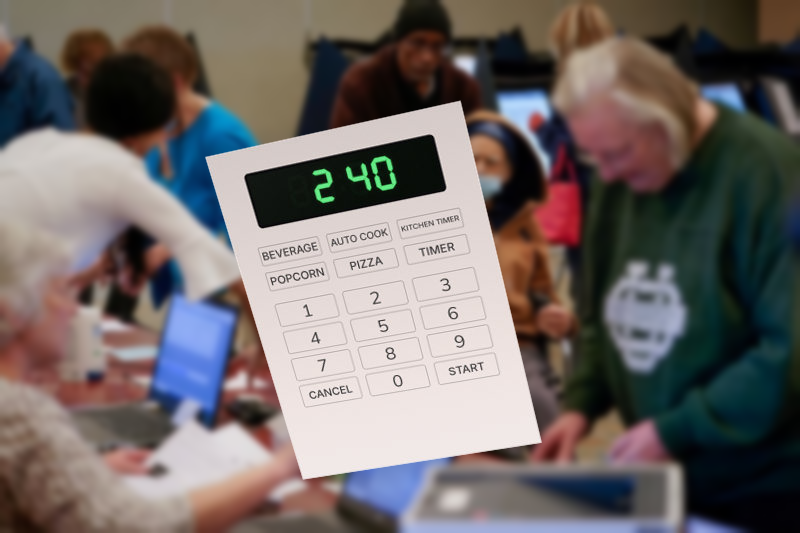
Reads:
{"hour": 2, "minute": 40}
